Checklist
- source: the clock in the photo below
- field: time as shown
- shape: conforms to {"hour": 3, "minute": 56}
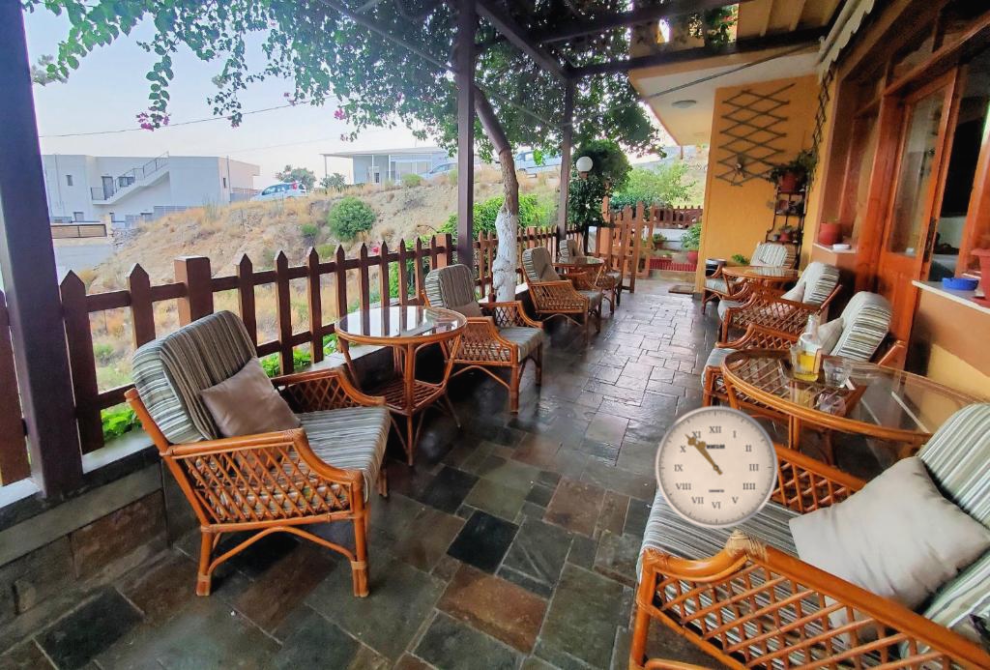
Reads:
{"hour": 10, "minute": 53}
